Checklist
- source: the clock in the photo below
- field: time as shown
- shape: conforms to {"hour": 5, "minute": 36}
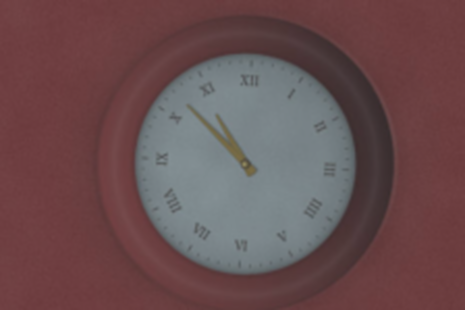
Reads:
{"hour": 10, "minute": 52}
